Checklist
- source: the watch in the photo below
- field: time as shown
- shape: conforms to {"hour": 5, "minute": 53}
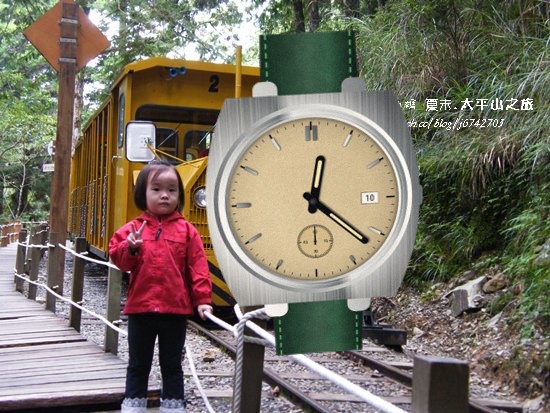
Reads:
{"hour": 12, "minute": 22}
